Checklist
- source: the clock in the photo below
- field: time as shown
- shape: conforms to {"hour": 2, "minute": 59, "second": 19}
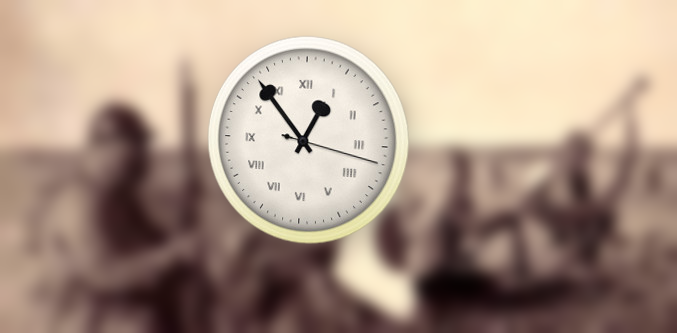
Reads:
{"hour": 12, "minute": 53, "second": 17}
